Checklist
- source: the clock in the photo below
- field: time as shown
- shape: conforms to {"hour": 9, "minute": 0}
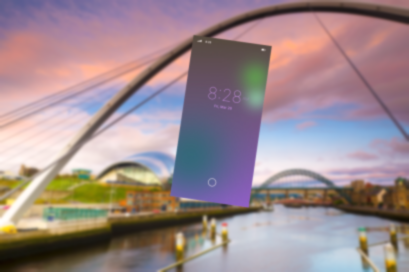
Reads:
{"hour": 8, "minute": 28}
